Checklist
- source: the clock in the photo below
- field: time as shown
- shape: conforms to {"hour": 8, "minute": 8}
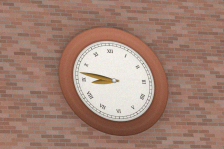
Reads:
{"hour": 8, "minute": 47}
